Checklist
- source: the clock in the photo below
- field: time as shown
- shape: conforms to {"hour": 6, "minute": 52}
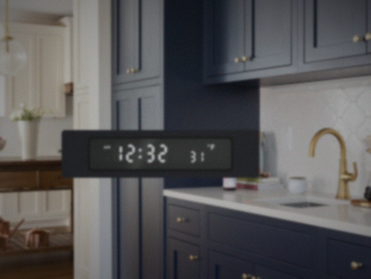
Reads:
{"hour": 12, "minute": 32}
